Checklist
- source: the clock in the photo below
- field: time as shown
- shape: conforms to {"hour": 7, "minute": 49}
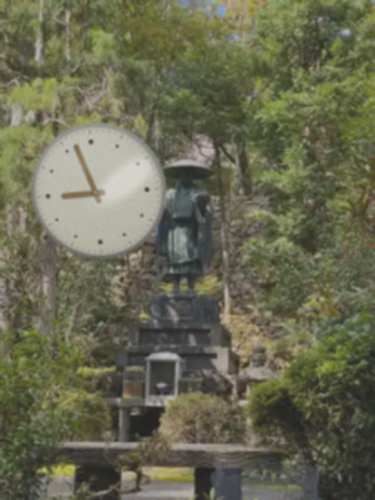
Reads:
{"hour": 8, "minute": 57}
